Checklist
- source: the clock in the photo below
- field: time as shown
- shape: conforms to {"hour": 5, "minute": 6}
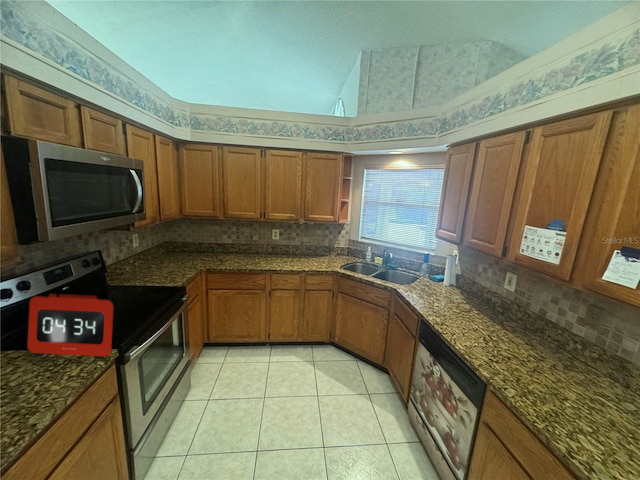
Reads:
{"hour": 4, "minute": 34}
